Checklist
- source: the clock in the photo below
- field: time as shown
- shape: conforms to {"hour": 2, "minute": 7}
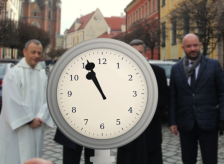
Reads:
{"hour": 10, "minute": 56}
